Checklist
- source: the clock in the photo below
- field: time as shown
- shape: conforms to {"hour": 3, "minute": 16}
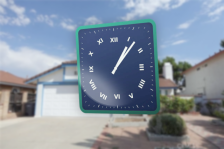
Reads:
{"hour": 1, "minute": 7}
